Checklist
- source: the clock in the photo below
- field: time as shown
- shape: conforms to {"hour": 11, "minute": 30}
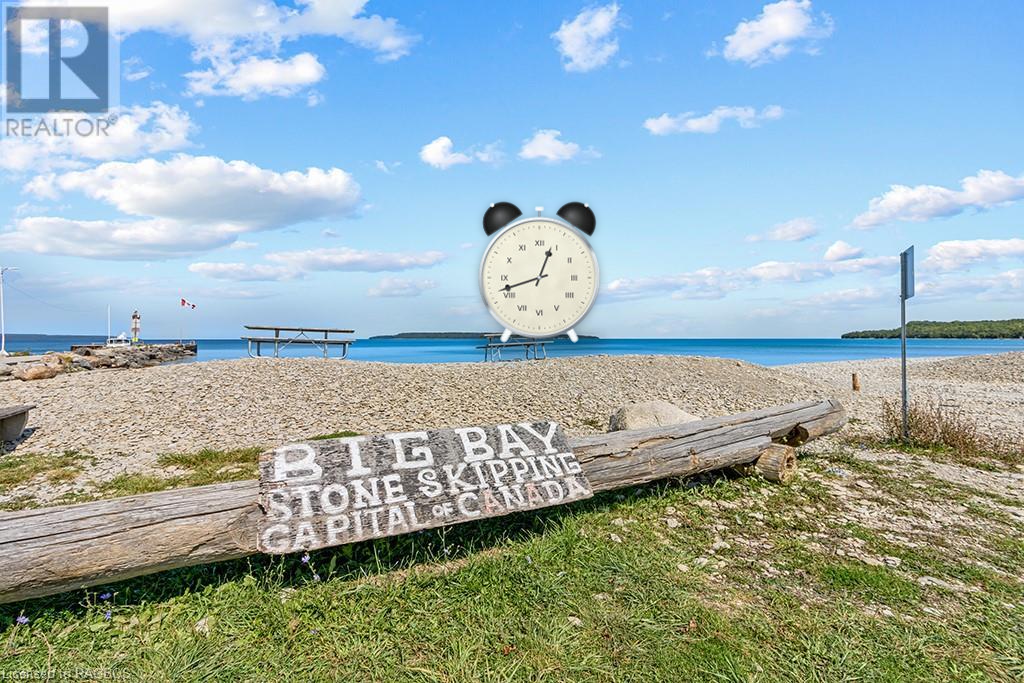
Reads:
{"hour": 12, "minute": 42}
